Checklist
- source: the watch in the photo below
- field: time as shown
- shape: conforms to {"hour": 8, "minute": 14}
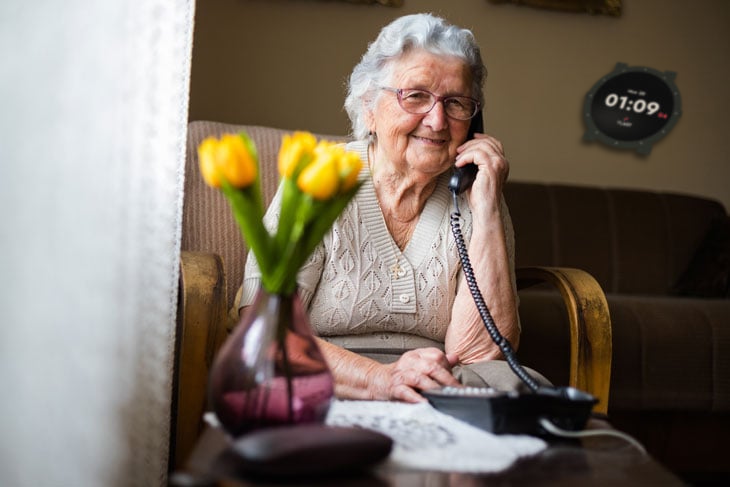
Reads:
{"hour": 1, "minute": 9}
